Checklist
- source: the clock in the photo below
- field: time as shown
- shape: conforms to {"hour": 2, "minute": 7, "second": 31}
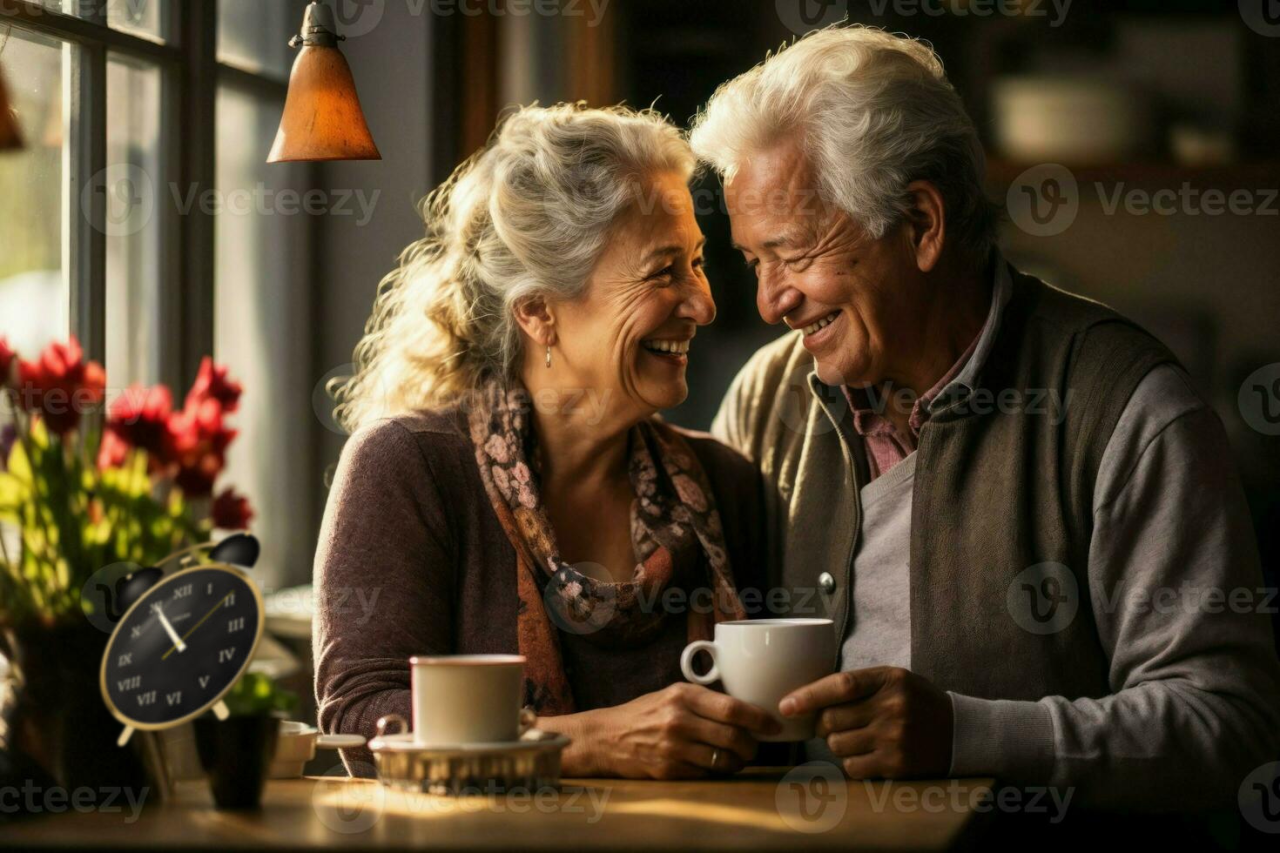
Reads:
{"hour": 10, "minute": 55, "second": 9}
